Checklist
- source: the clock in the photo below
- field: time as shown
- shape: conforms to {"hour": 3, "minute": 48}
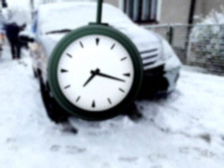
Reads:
{"hour": 7, "minute": 17}
